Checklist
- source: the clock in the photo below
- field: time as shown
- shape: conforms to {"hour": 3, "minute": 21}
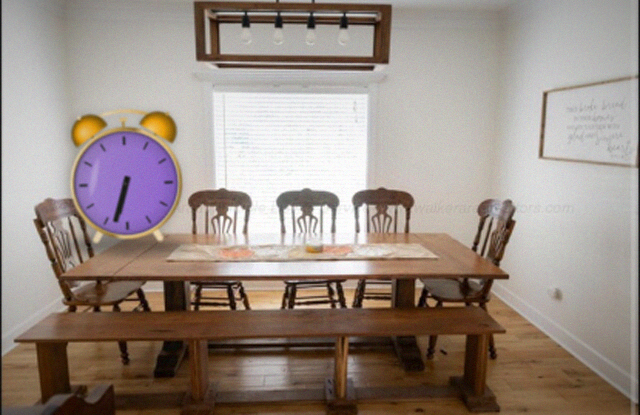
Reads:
{"hour": 6, "minute": 33}
